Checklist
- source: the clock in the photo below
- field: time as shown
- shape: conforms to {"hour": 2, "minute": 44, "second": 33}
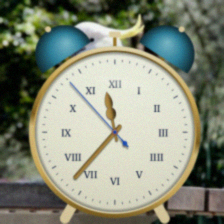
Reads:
{"hour": 11, "minute": 36, "second": 53}
